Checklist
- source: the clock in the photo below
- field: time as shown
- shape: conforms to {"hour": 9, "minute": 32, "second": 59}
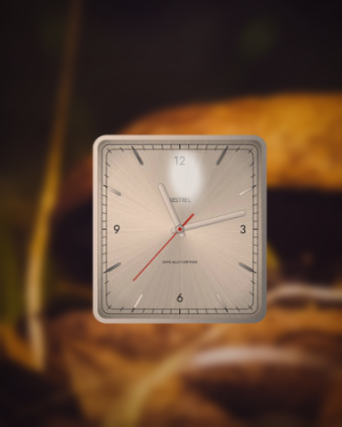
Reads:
{"hour": 11, "minute": 12, "second": 37}
